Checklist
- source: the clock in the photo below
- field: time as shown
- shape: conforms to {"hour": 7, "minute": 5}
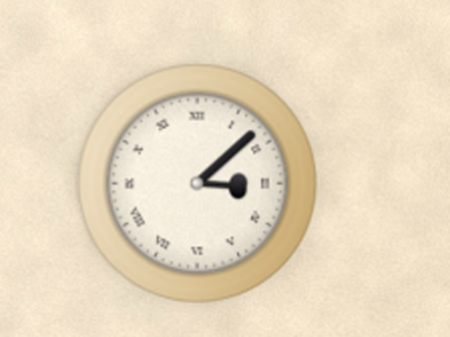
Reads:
{"hour": 3, "minute": 8}
